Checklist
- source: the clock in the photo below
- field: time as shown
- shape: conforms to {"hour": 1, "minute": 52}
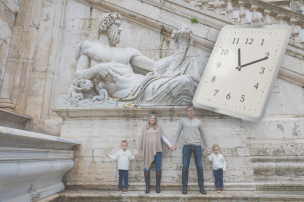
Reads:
{"hour": 11, "minute": 11}
